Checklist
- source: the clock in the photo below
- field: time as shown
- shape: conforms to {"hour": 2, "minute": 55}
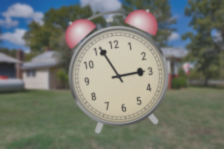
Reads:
{"hour": 2, "minute": 56}
